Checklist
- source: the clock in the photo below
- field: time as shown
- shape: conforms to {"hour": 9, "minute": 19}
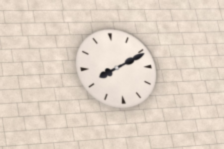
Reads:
{"hour": 8, "minute": 11}
